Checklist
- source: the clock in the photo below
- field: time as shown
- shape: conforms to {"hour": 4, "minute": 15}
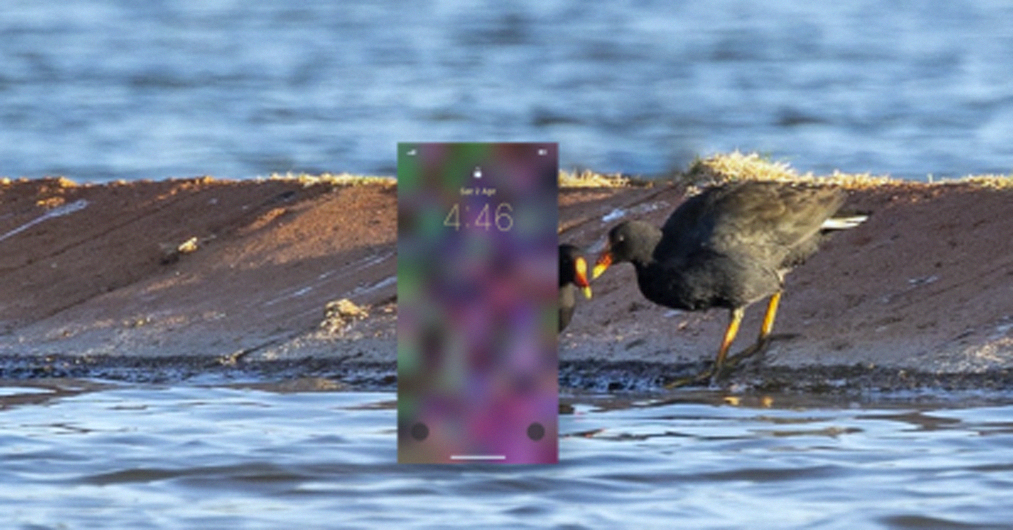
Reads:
{"hour": 4, "minute": 46}
